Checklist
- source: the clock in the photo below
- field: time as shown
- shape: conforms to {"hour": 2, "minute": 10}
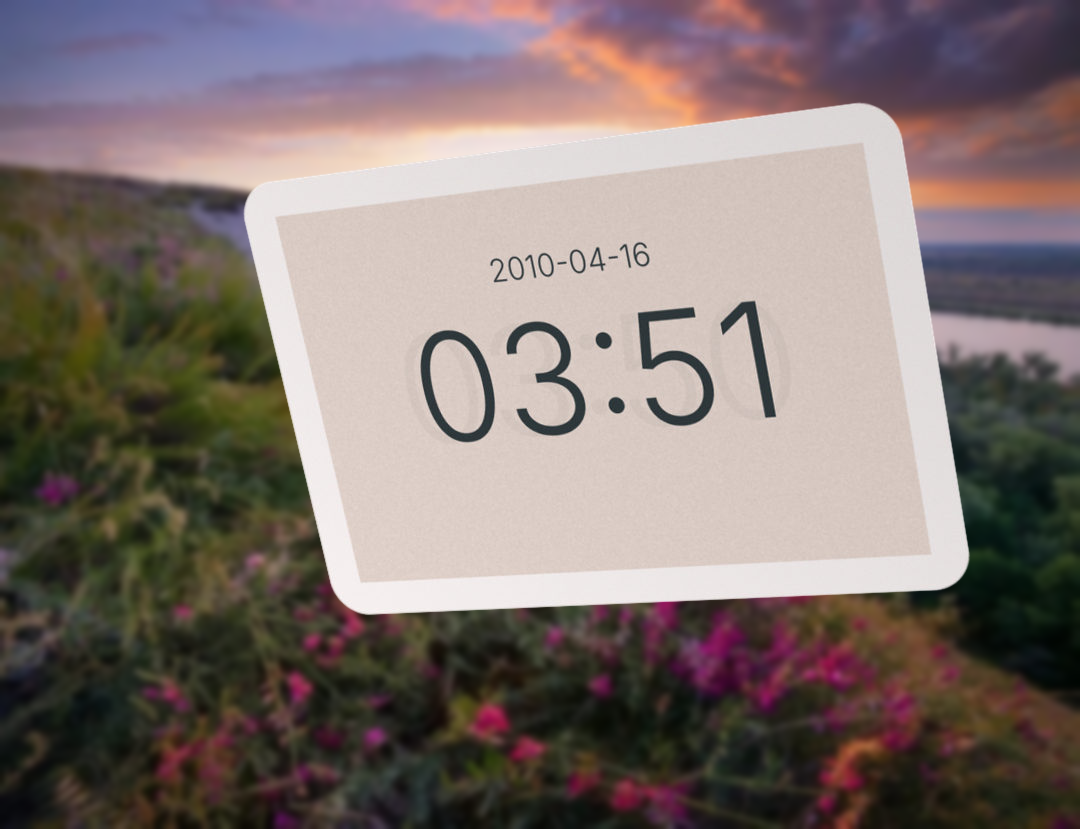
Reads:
{"hour": 3, "minute": 51}
